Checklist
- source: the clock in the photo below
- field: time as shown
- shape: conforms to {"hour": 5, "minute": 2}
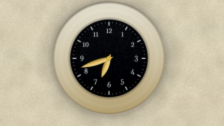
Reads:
{"hour": 6, "minute": 42}
